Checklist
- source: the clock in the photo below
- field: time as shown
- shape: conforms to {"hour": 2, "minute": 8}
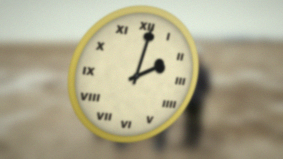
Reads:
{"hour": 2, "minute": 1}
